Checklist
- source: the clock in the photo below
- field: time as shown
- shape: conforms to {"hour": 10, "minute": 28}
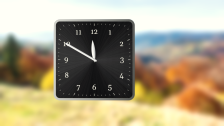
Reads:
{"hour": 11, "minute": 50}
